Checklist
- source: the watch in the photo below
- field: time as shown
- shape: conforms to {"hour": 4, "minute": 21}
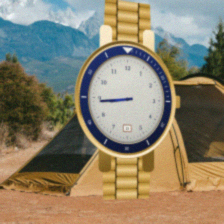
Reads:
{"hour": 8, "minute": 44}
